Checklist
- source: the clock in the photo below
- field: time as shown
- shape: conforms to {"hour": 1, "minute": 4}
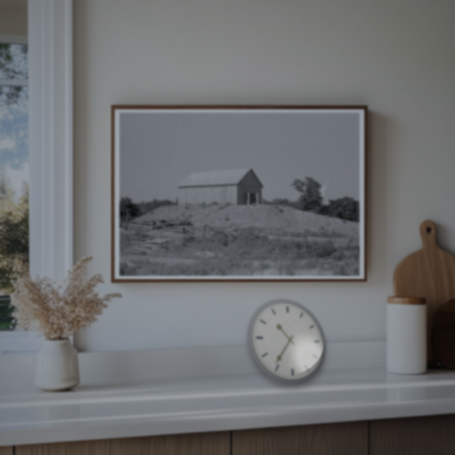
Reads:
{"hour": 10, "minute": 36}
